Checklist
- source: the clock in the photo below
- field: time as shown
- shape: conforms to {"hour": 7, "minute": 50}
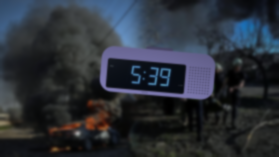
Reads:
{"hour": 5, "minute": 39}
